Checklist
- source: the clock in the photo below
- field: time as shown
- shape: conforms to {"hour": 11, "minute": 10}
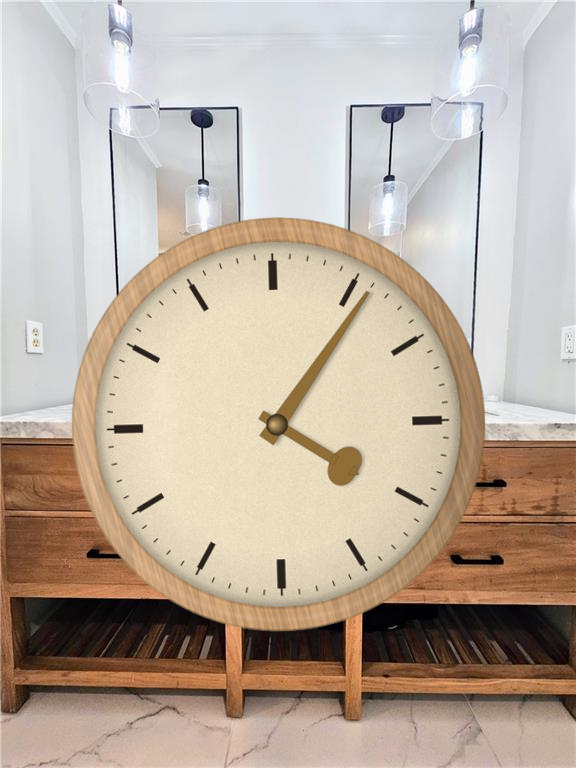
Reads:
{"hour": 4, "minute": 6}
